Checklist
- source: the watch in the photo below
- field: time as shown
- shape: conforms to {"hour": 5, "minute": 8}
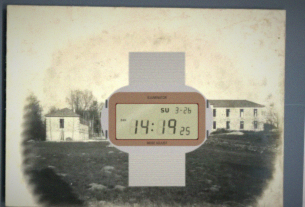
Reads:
{"hour": 14, "minute": 19}
